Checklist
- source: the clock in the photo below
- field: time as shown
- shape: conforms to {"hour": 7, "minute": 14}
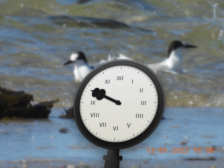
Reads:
{"hour": 9, "minute": 49}
